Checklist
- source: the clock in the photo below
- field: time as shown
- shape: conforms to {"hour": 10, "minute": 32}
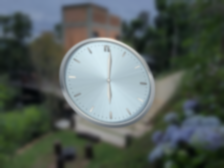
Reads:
{"hour": 6, "minute": 1}
